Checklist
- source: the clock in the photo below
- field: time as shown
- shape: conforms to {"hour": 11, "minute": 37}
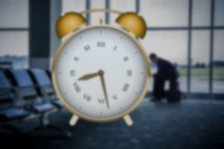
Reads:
{"hour": 8, "minute": 28}
